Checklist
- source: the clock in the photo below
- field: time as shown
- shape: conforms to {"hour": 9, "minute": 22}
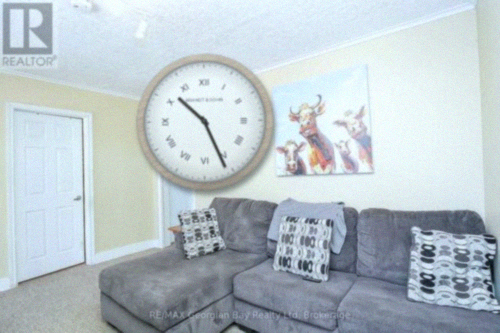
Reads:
{"hour": 10, "minute": 26}
